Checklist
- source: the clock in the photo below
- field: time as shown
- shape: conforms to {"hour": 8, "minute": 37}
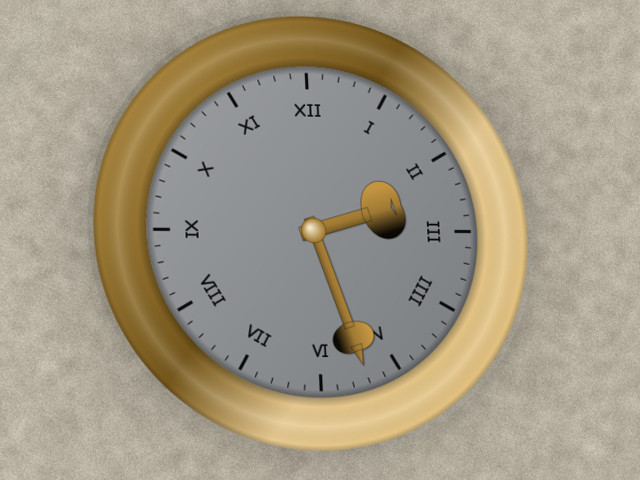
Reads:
{"hour": 2, "minute": 27}
